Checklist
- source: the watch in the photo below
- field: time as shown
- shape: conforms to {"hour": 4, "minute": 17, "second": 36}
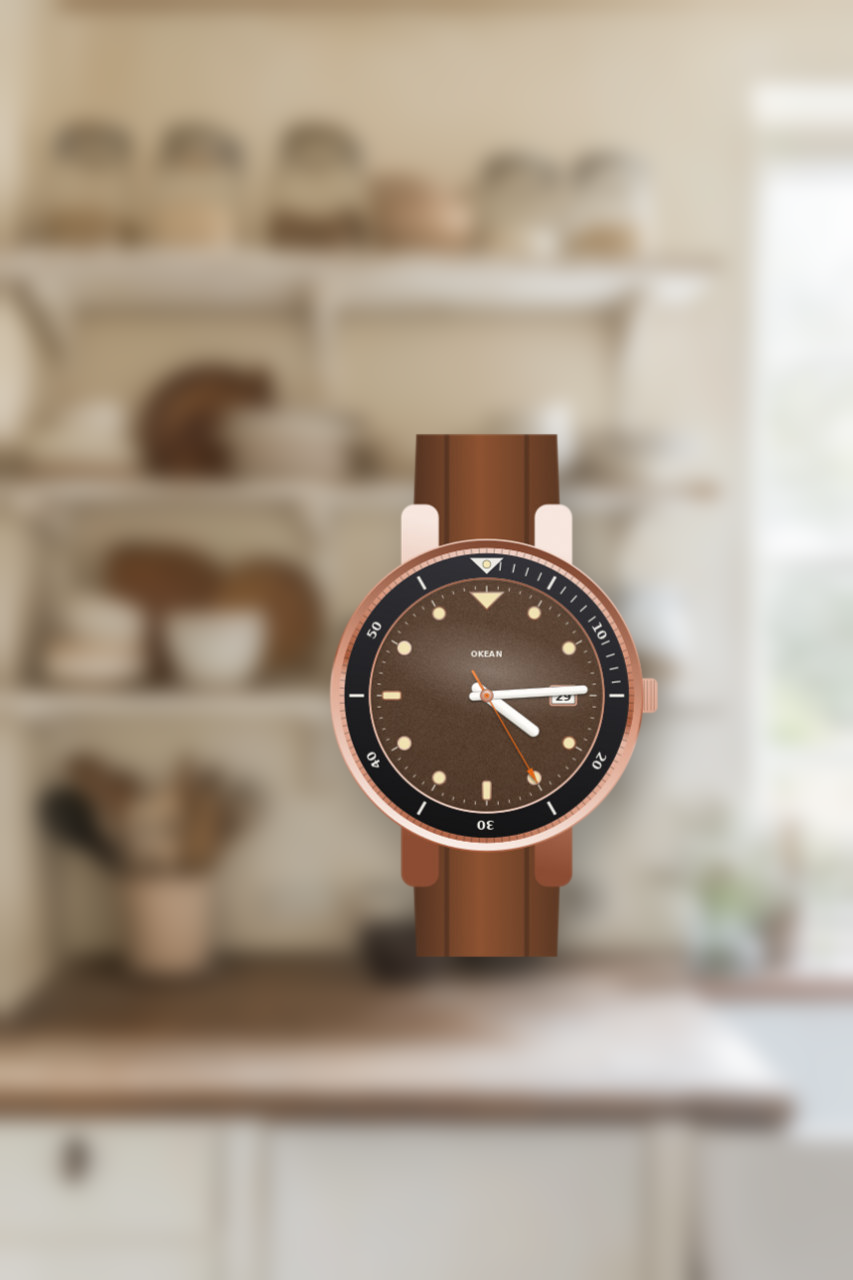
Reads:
{"hour": 4, "minute": 14, "second": 25}
